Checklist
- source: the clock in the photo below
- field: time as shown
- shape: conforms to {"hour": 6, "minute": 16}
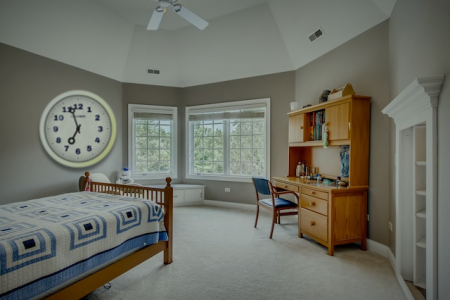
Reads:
{"hour": 6, "minute": 57}
